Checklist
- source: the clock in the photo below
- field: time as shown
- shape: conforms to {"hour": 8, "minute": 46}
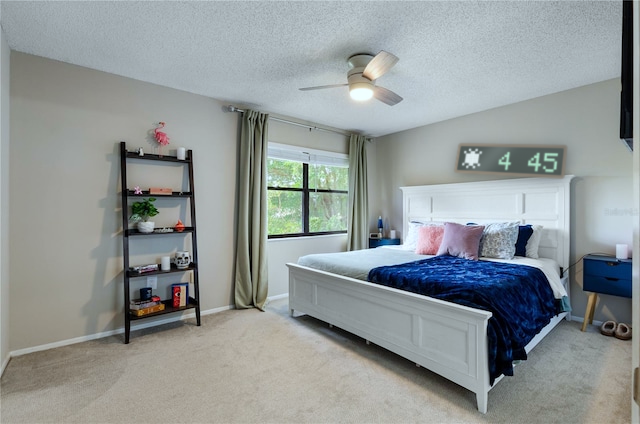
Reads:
{"hour": 4, "minute": 45}
